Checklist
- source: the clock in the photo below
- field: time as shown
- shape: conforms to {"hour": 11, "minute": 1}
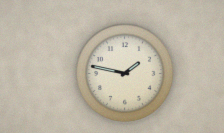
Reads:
{"hour": 1, "minute": 47}
